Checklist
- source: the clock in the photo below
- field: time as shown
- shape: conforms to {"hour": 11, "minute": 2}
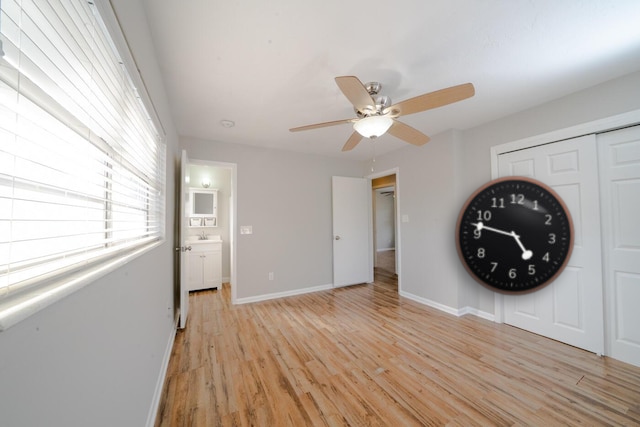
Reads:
{"hour": 4, "minute": 47}
